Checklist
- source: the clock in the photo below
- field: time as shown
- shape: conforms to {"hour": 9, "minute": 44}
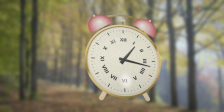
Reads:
{"hour": 1, "minute": 17}
